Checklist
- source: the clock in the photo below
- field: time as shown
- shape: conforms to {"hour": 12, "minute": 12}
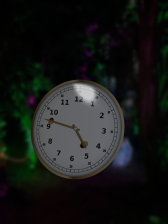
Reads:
{"hour": 4, "minute": 47}
